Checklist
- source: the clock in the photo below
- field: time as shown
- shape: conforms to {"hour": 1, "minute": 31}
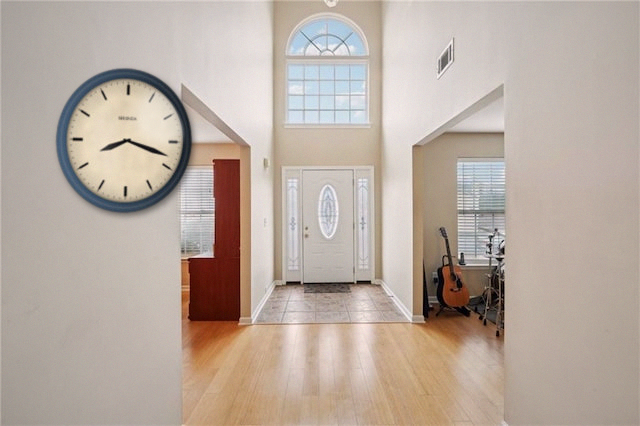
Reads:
{"hour": 8, "minute": 18}
